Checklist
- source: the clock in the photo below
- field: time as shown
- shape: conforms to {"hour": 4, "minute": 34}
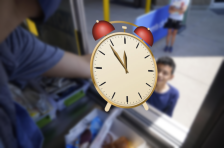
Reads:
{"hour": 11, "minute": 54}
